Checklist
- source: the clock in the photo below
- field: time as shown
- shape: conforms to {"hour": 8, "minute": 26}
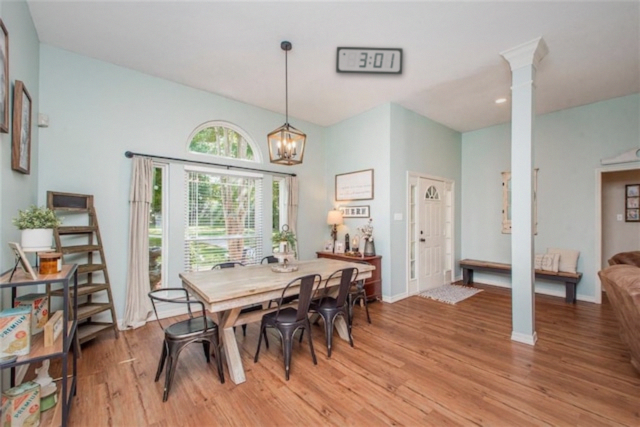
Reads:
{"hour": 3, "minute": 1}
